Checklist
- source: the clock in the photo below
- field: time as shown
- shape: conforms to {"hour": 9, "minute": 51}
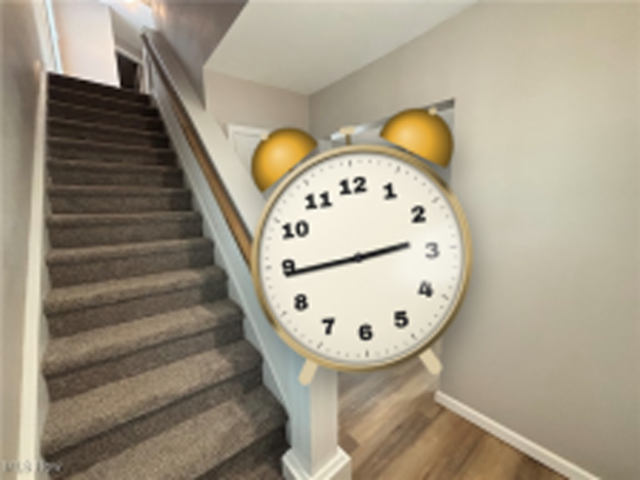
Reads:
{"hour": 2, "minute": 44}
